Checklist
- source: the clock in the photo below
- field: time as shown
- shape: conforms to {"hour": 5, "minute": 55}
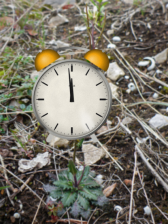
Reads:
{"hour": 11, "minute": 59}
